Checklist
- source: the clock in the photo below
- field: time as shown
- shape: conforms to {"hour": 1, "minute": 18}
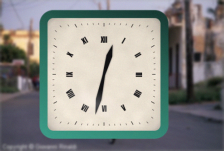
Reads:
{"hour": 12, "minute": 32}
